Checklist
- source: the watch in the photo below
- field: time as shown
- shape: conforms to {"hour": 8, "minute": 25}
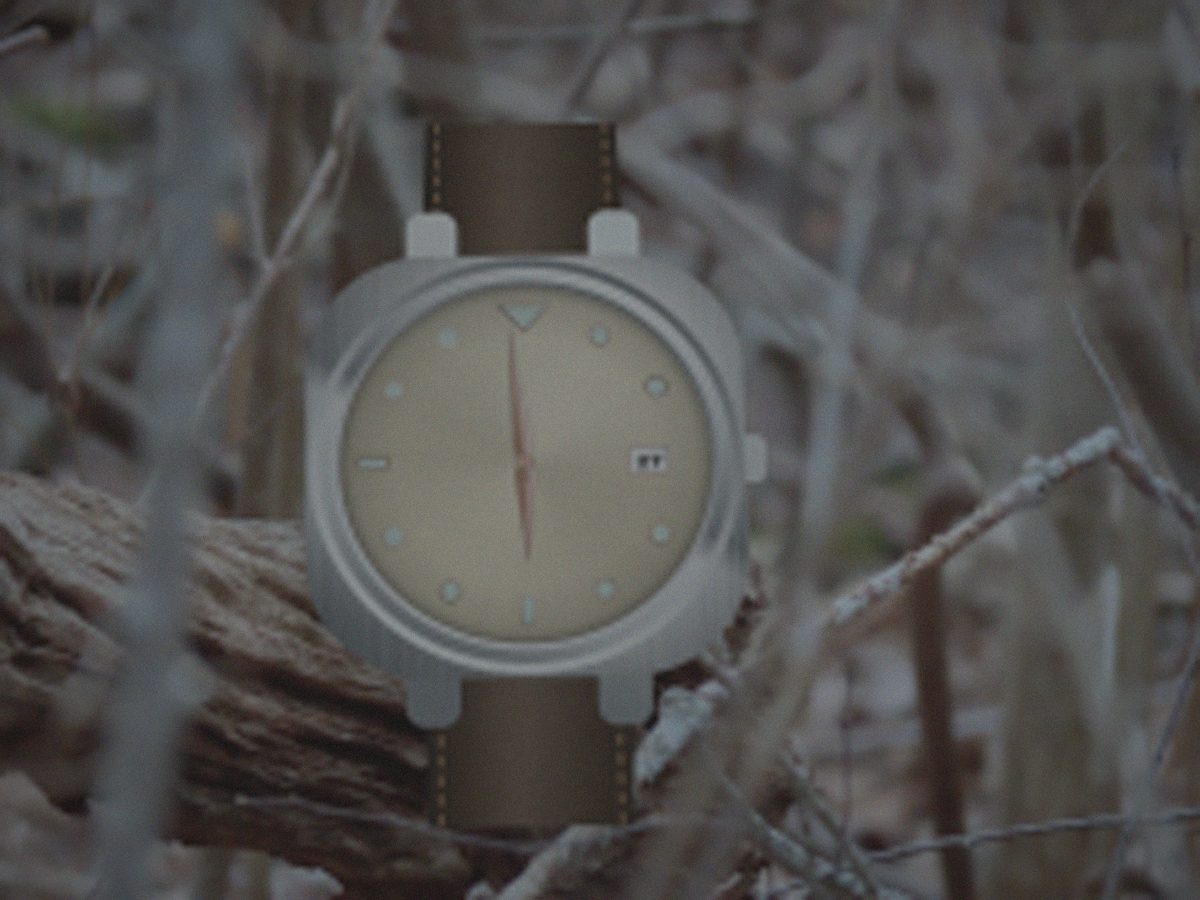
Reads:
{"hour": 5, "minute": 59}
